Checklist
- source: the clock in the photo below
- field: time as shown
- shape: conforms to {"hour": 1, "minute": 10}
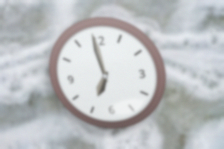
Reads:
{"hour": 6, "minute": 59}
